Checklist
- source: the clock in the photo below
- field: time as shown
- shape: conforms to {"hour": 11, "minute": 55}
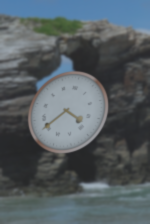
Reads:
{"hour": 3, "minute": 36}
